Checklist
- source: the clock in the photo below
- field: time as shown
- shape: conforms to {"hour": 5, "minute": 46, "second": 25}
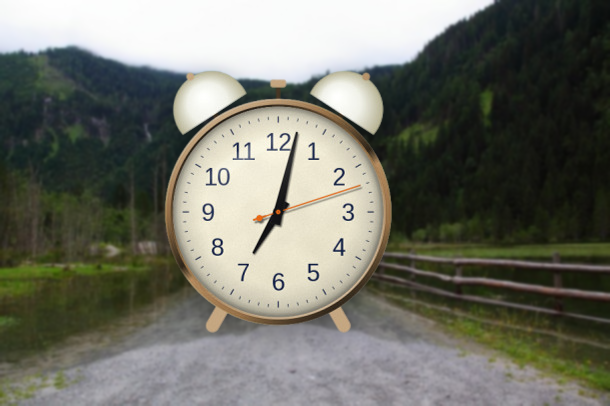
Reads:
{"hour": 7, "minute": 2, "second": 12}
